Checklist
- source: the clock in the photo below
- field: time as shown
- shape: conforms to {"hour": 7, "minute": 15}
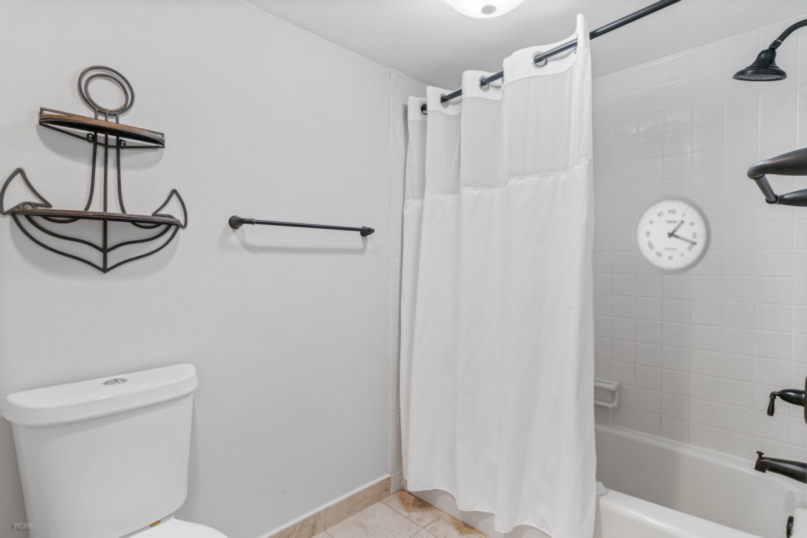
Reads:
{"hour": 1, "minute": 18}
